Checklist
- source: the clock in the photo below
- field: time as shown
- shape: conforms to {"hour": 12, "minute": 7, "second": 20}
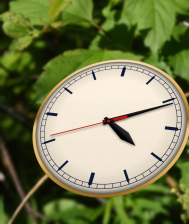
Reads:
{"hour": 4, "minute": 10, "second": 41}
